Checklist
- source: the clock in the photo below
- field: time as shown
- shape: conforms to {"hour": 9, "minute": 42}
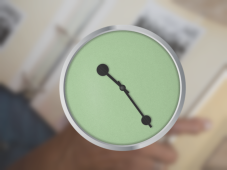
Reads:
{"hour": 10, "minute": 24}
